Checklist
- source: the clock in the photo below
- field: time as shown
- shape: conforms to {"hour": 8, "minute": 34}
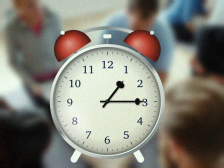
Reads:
{"hour": 1, "minute": 15}
